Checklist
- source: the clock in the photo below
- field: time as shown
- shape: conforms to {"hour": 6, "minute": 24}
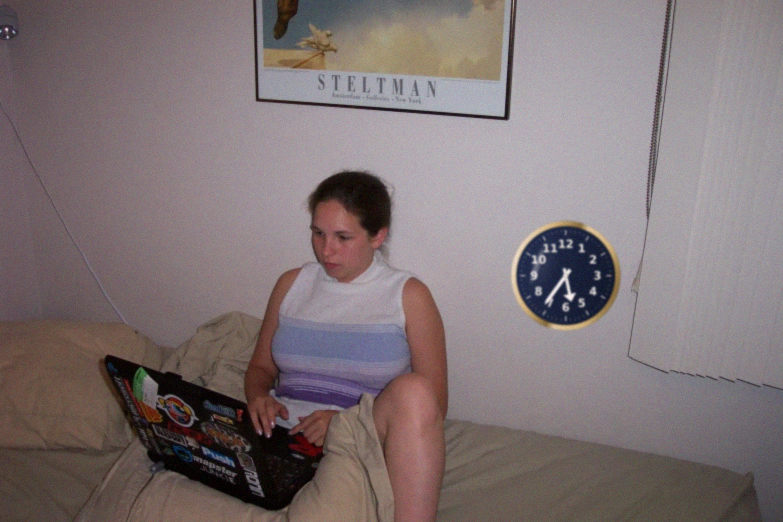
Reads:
{"hour": 5, "minute": 36}
